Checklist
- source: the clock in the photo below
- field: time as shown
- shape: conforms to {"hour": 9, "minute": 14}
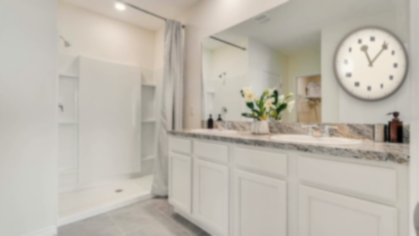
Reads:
{"hour": 11, "minute": 6}
